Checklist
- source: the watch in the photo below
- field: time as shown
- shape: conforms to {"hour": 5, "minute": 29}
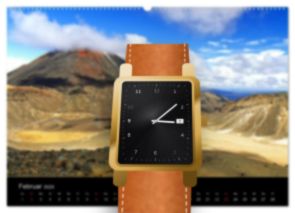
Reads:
{"hour": 3, "minute": 8}
